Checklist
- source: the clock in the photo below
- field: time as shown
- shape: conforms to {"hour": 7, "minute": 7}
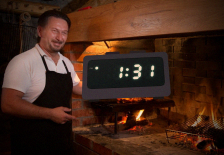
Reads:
{"hour": 1, "minute": 31}
